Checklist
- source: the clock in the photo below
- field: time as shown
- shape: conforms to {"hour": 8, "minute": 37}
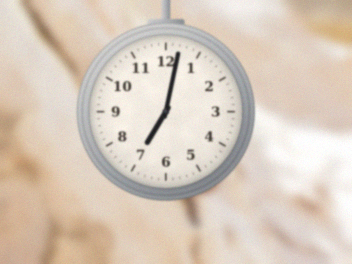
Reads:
{"hour": 7, "minute": 2}
